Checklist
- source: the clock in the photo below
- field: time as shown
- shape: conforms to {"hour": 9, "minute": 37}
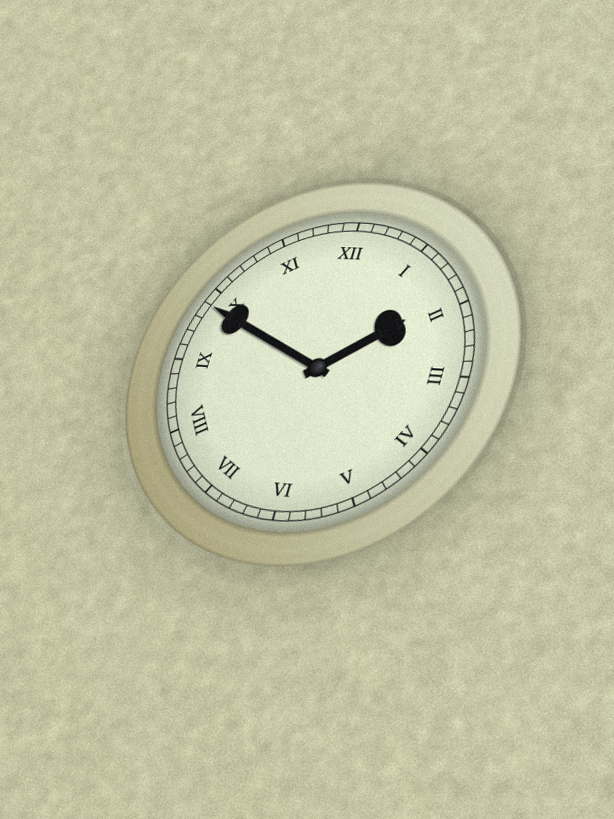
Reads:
{"hour": 1, "minute": 49}
